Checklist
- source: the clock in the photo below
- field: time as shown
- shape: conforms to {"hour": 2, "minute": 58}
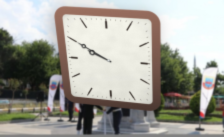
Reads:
{"hour": 9, "minute": 50}
